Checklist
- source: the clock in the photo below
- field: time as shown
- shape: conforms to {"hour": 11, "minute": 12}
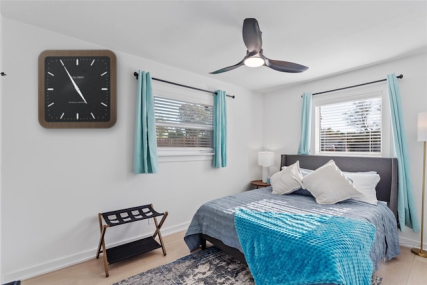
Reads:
{"hour": 4, "minute": 55}
